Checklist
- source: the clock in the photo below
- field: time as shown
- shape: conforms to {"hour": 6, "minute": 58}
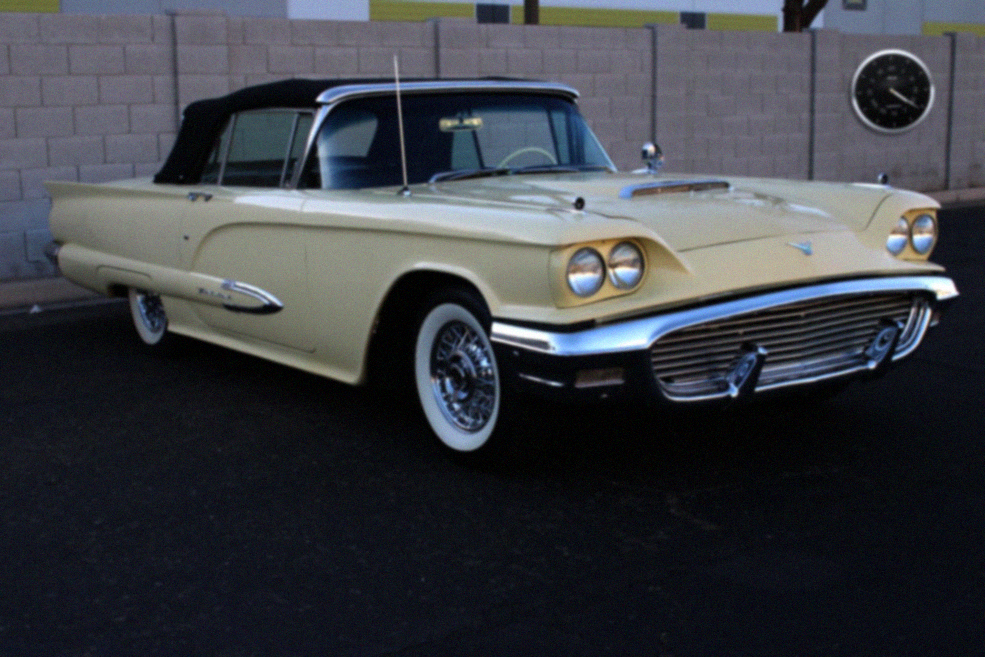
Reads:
{"hour": 4, "minute": 21}
